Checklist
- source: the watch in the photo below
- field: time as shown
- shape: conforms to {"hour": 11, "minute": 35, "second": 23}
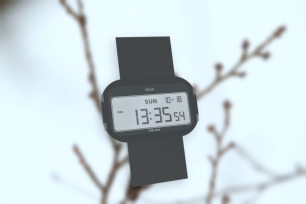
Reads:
{"hour": 13, "minute": 35, "second": 54}
